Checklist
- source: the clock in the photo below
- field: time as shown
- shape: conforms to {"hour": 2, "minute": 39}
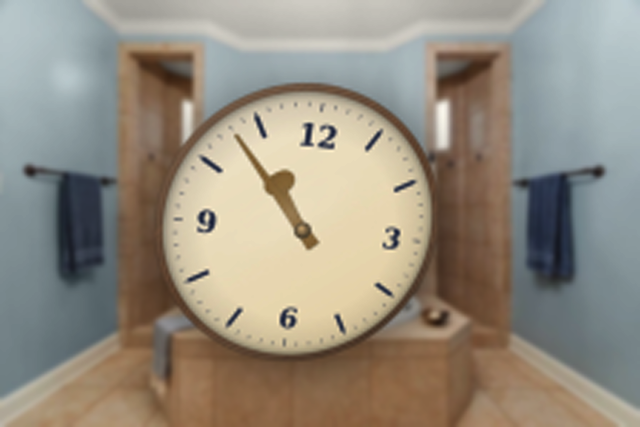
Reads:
{"hour": 10, "minute": 53}
